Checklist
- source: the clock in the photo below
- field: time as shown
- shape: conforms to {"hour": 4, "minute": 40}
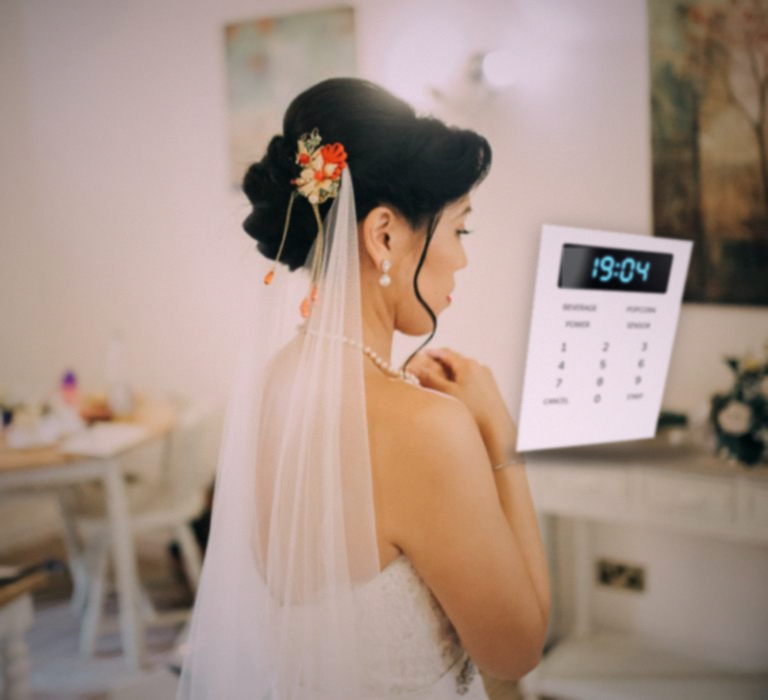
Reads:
{"hour": 19, "minute": 4}
